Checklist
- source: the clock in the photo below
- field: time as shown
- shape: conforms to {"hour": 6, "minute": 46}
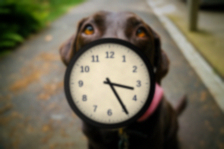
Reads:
{"hour": 3, "minute": 25}
